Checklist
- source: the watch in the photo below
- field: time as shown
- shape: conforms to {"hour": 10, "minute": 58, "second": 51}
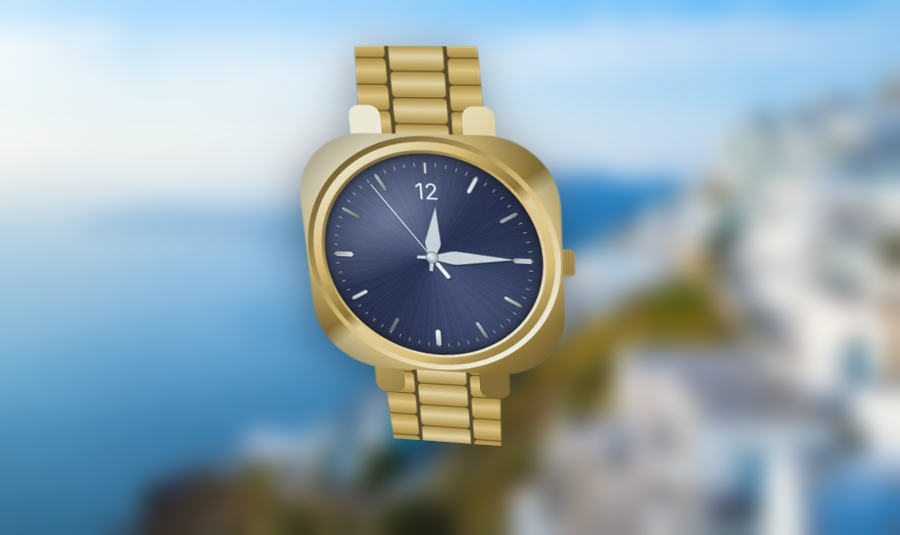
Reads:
{"hour": 12, "minute": 14, "second": 54}
